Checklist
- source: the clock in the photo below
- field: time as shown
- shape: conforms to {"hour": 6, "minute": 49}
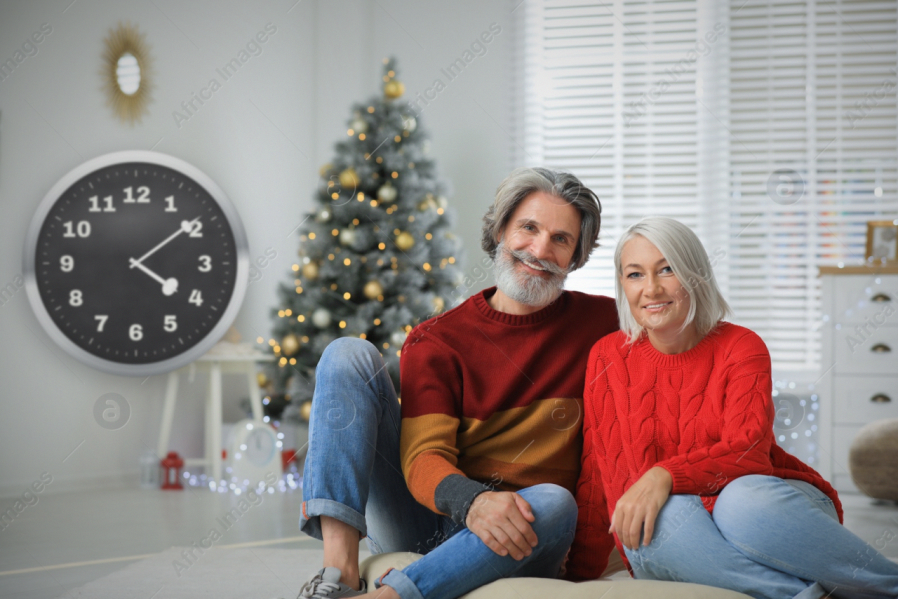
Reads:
{"hour": 4, "minute": 9}
